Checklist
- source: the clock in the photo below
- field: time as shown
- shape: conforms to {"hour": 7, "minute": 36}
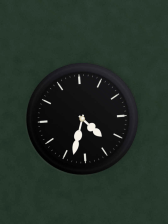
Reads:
{"hour": 4, "minute": 33}
